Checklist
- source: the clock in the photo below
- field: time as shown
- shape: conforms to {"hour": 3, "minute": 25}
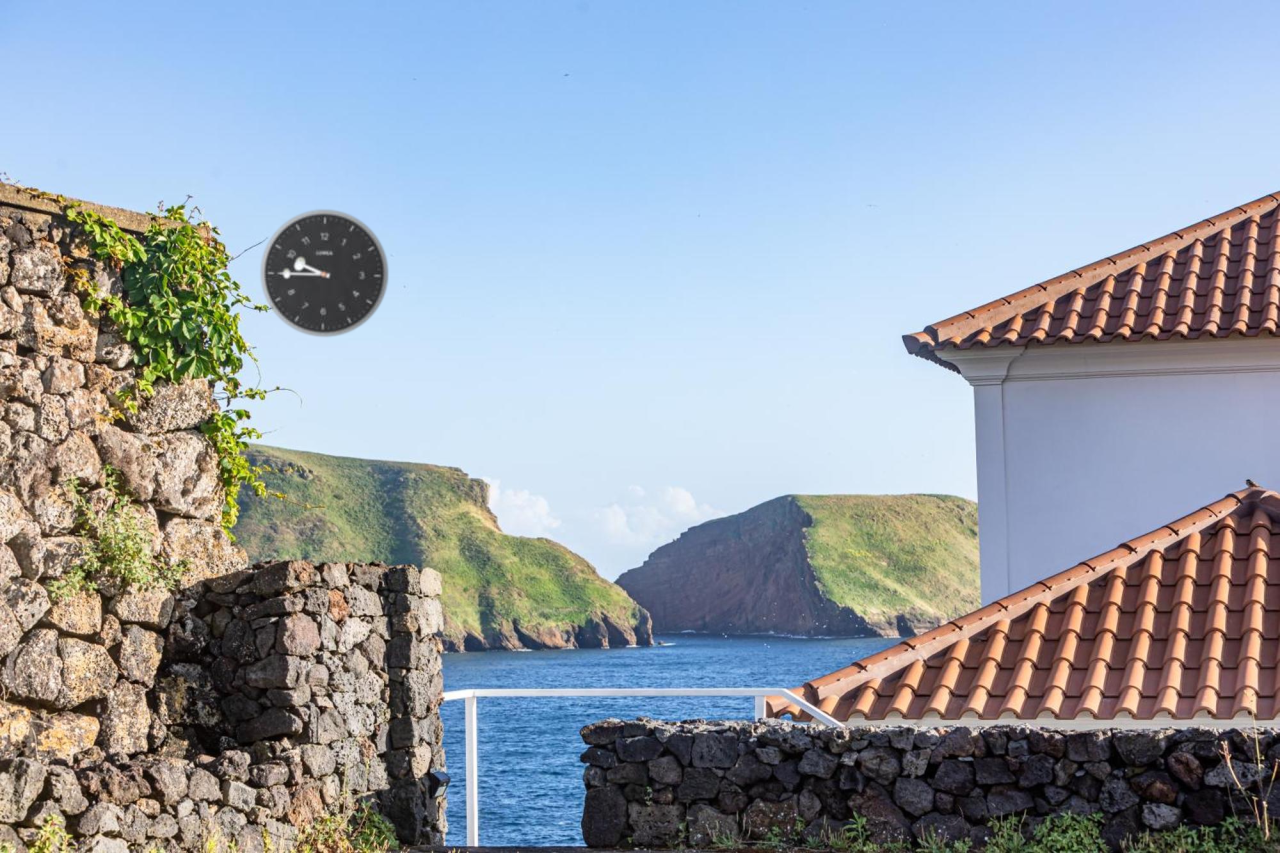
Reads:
{"hour": 9, "minute": 45}
